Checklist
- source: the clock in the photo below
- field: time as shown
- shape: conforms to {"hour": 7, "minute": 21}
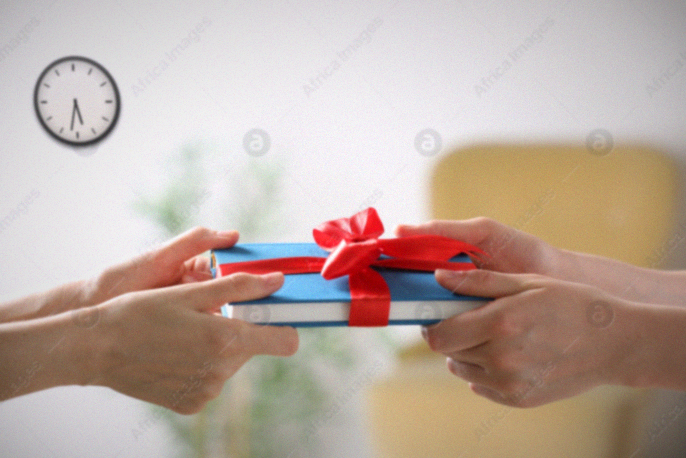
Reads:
{"hour": 5, "minute": 32}
